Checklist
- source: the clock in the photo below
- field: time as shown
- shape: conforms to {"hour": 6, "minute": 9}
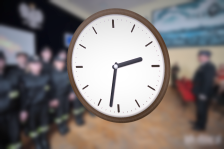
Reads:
{"hour": 2, "minute": 32}
